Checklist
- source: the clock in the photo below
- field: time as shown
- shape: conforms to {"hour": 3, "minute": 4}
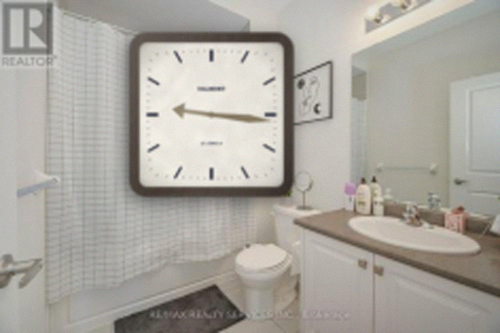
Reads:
{"hour": 9, "minute": 16}
